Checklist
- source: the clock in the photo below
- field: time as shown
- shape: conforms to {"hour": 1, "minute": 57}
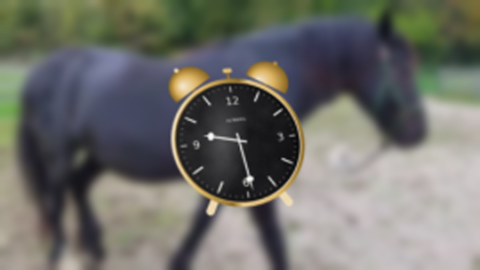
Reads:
{"hour": 9, "minute": 29}
